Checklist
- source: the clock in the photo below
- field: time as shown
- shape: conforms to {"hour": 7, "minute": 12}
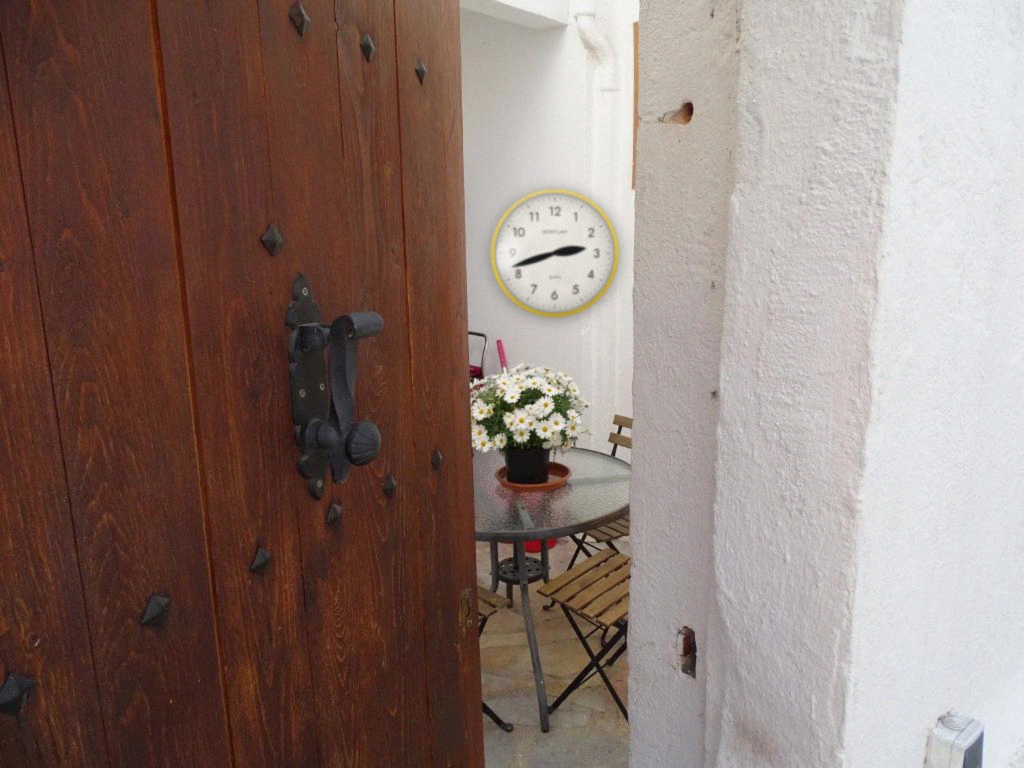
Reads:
{"hour": 2, "minute": 42}
